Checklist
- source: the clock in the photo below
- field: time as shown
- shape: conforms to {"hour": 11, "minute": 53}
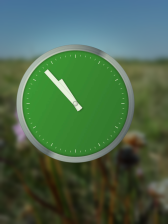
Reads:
{"hour": 10, "minute": 53}
